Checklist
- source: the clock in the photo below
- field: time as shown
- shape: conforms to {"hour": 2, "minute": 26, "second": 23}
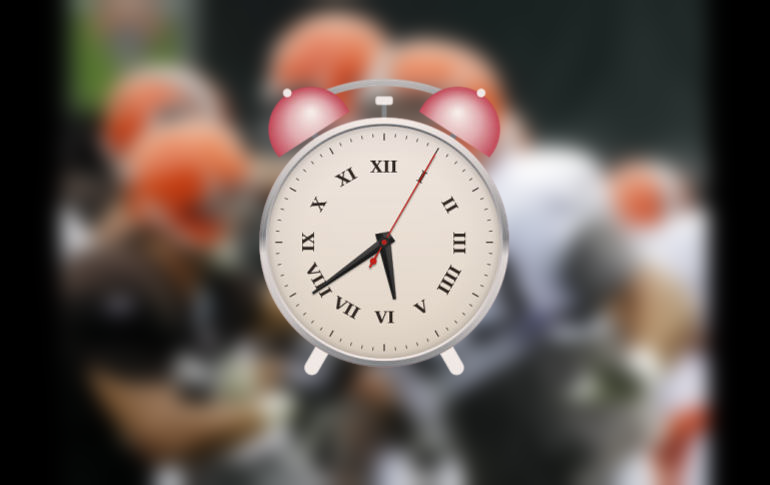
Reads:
{"hour": 5, "minute": 39, "second": 5}
